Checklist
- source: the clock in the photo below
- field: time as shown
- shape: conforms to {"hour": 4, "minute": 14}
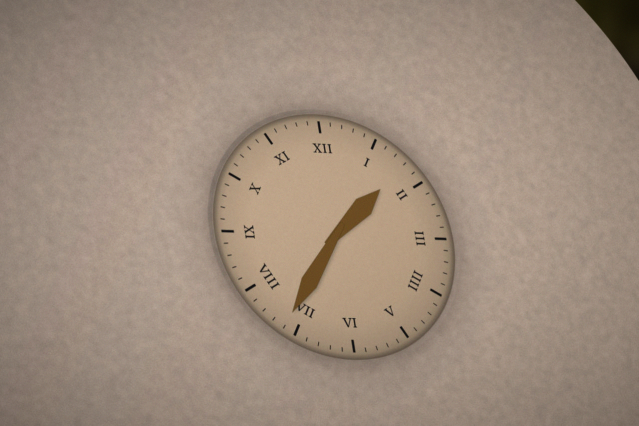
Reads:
{"hour": 1, "minute": 36}
